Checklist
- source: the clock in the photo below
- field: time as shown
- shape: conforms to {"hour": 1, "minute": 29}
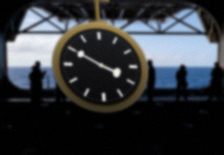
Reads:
{"hour": 3, "minute": 50}
